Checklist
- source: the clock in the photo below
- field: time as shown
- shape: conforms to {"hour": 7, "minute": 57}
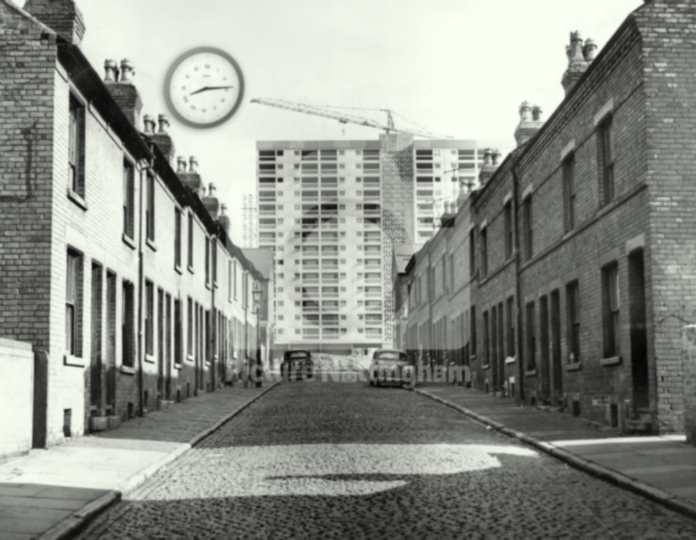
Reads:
{"hour": 8, "minute": 14}
